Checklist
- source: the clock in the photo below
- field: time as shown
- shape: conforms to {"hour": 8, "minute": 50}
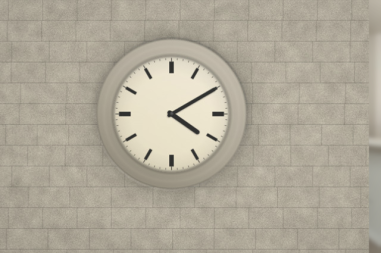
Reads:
{"hour": 4, "minute": 10}
